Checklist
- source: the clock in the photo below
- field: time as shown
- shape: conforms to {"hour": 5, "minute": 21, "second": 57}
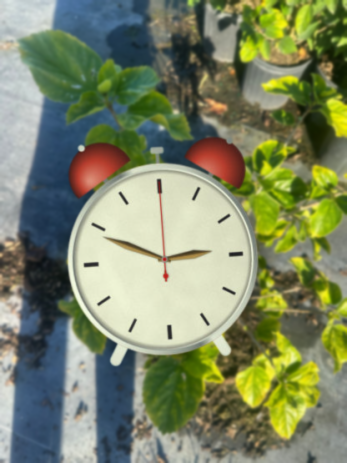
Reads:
{"hour": 2, "minute": 49, "second": 0}
